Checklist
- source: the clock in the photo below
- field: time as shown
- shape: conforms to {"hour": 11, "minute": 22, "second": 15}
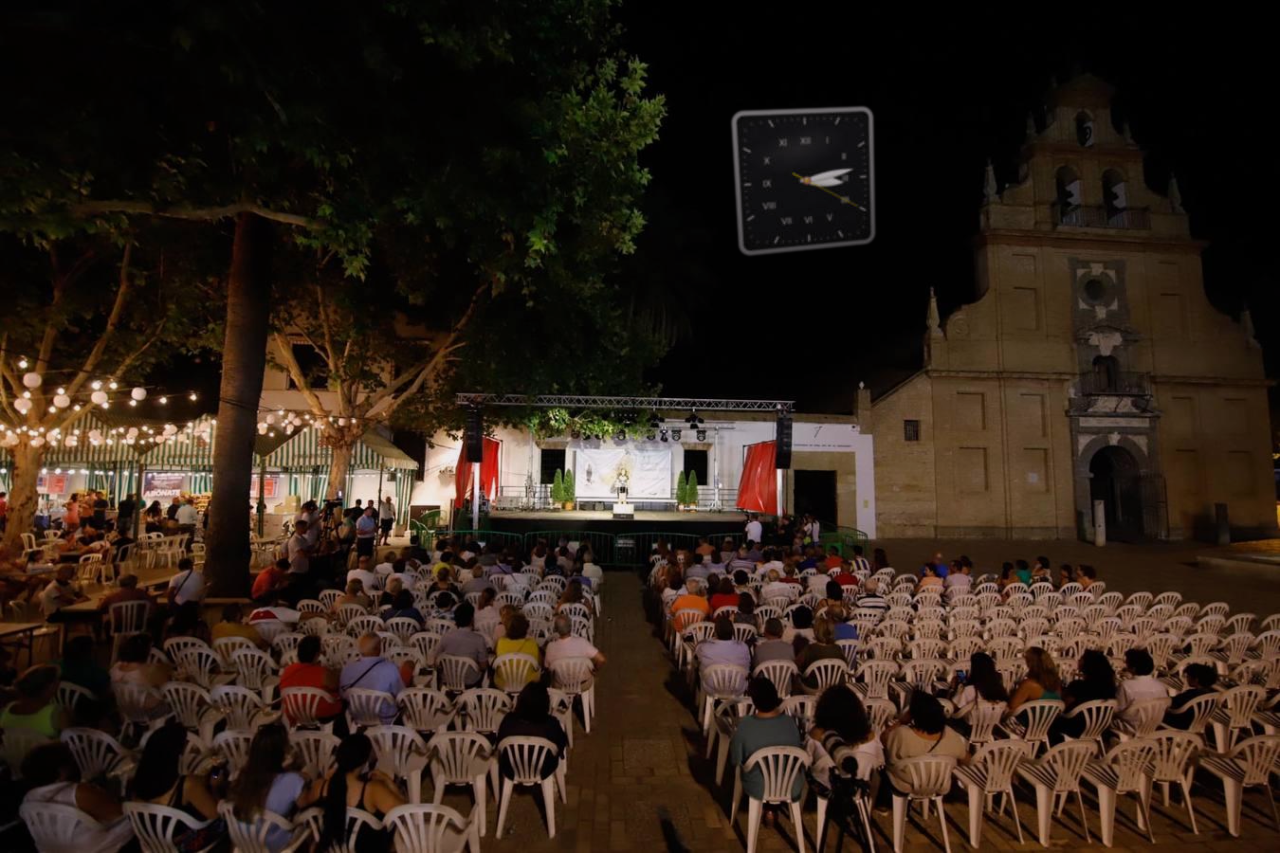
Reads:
{"hour": 3, "minute": 13, "second": 20}
